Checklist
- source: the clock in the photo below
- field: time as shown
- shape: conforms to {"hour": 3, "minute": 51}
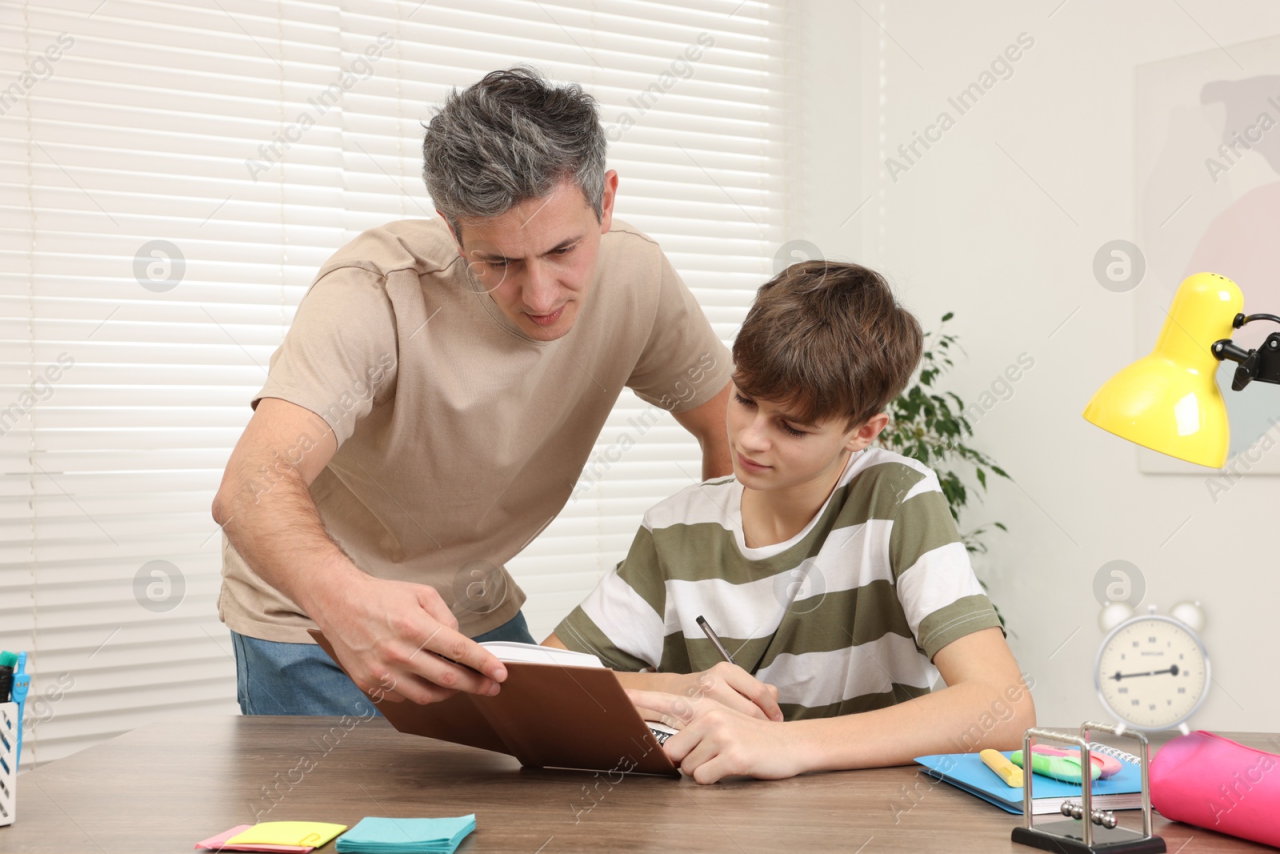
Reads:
{"hour": 2, "minute": 44}
